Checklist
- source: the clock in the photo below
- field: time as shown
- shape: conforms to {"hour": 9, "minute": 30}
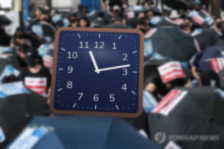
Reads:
{"hour": 11, "minute": 13}
